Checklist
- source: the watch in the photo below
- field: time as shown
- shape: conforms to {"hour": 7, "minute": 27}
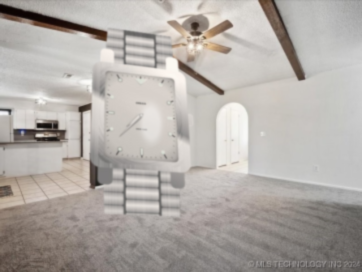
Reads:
{"hour": 7, "minute": 37}
